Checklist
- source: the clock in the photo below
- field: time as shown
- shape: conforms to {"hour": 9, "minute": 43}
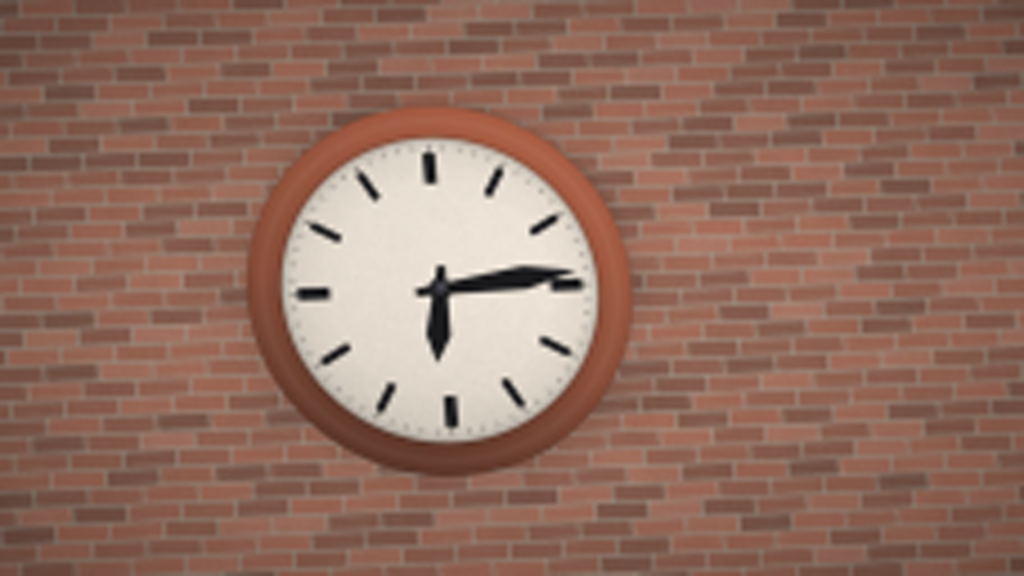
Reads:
{"hour": 6, "minute": 14}
